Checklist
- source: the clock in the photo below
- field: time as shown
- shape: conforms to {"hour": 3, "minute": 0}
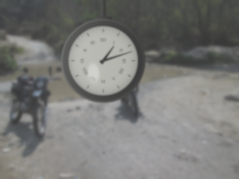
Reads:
{"hour": 1, "minute": 12}
